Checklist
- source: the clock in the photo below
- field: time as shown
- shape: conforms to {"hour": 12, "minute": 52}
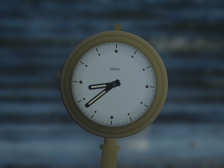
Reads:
{"hour": 8, "minute": 38}
